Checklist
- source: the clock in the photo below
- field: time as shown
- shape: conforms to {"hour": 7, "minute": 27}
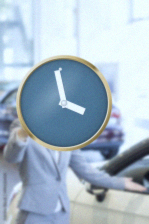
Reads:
{"hour": 3, "minute": 59}
